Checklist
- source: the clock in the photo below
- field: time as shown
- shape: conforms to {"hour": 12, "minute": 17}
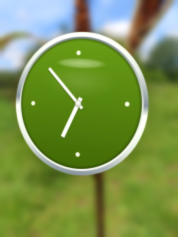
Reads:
{"hour": 6, "minute": 53}
